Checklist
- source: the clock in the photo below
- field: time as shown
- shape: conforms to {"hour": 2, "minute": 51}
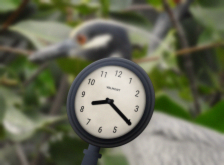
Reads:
{"hour": 8, "minute": 20}
